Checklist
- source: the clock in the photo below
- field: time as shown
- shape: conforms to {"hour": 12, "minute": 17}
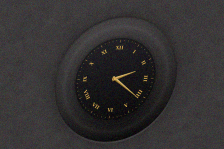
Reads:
{"hour": 2, "minute": 21}
